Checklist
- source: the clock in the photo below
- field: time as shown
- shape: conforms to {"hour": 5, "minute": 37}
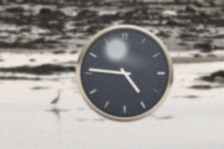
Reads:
{"hour": 4, "minute": 46}
